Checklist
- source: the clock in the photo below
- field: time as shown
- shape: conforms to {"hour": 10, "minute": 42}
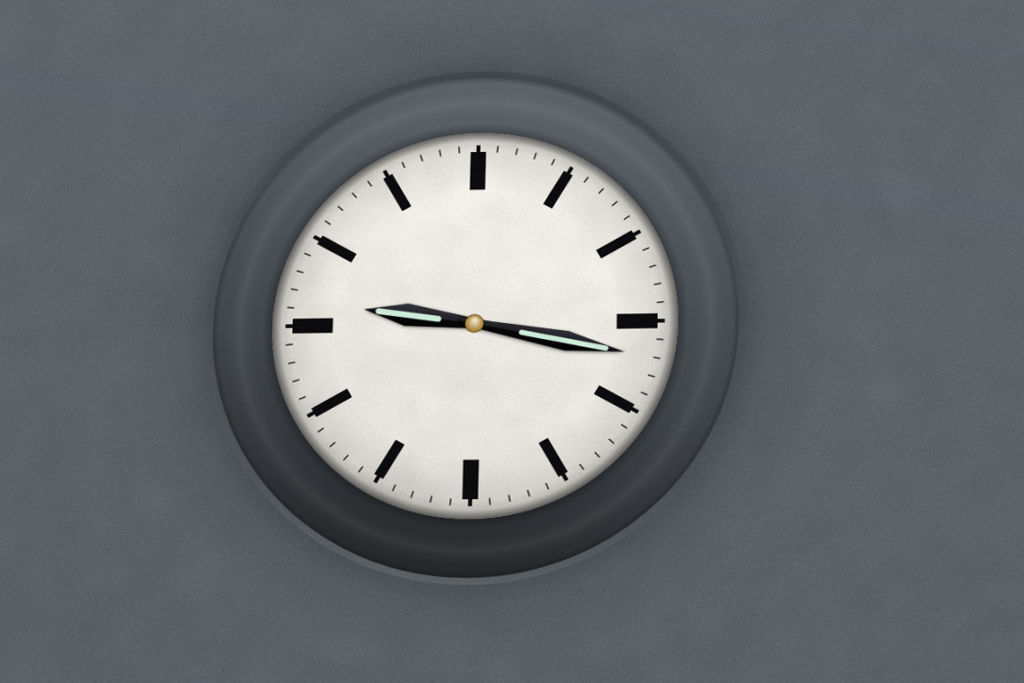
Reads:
{"hour": 9, "minute": 17}
